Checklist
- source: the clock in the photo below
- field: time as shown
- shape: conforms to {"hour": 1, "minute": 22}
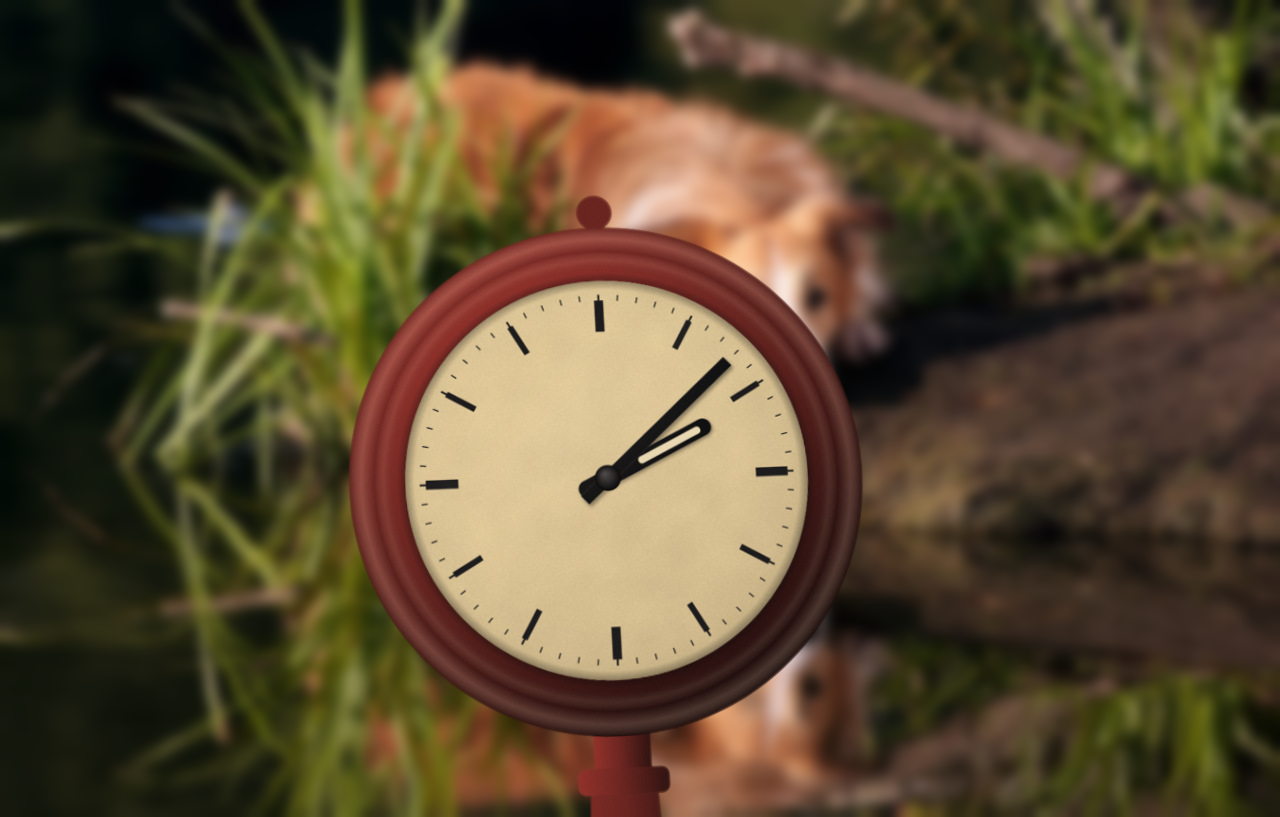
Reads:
{"hour": 2, "minute": 8}
